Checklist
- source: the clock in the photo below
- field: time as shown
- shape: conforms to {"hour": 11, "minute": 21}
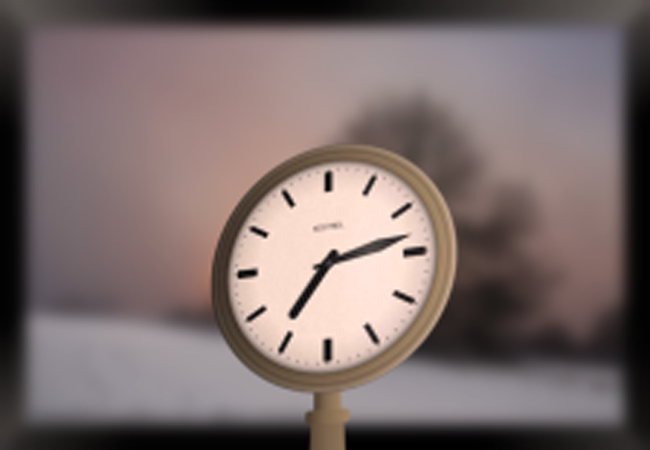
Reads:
{"hour": 7, "minute": 13}
